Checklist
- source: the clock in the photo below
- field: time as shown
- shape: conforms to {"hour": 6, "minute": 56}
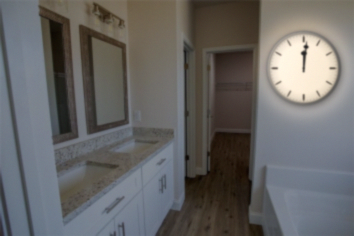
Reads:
{"hour": 12, "minute": 1}
